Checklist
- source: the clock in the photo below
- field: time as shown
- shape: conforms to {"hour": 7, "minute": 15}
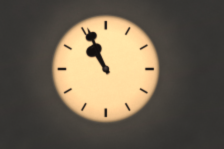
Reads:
{"hour": 10, "minute": 56}
